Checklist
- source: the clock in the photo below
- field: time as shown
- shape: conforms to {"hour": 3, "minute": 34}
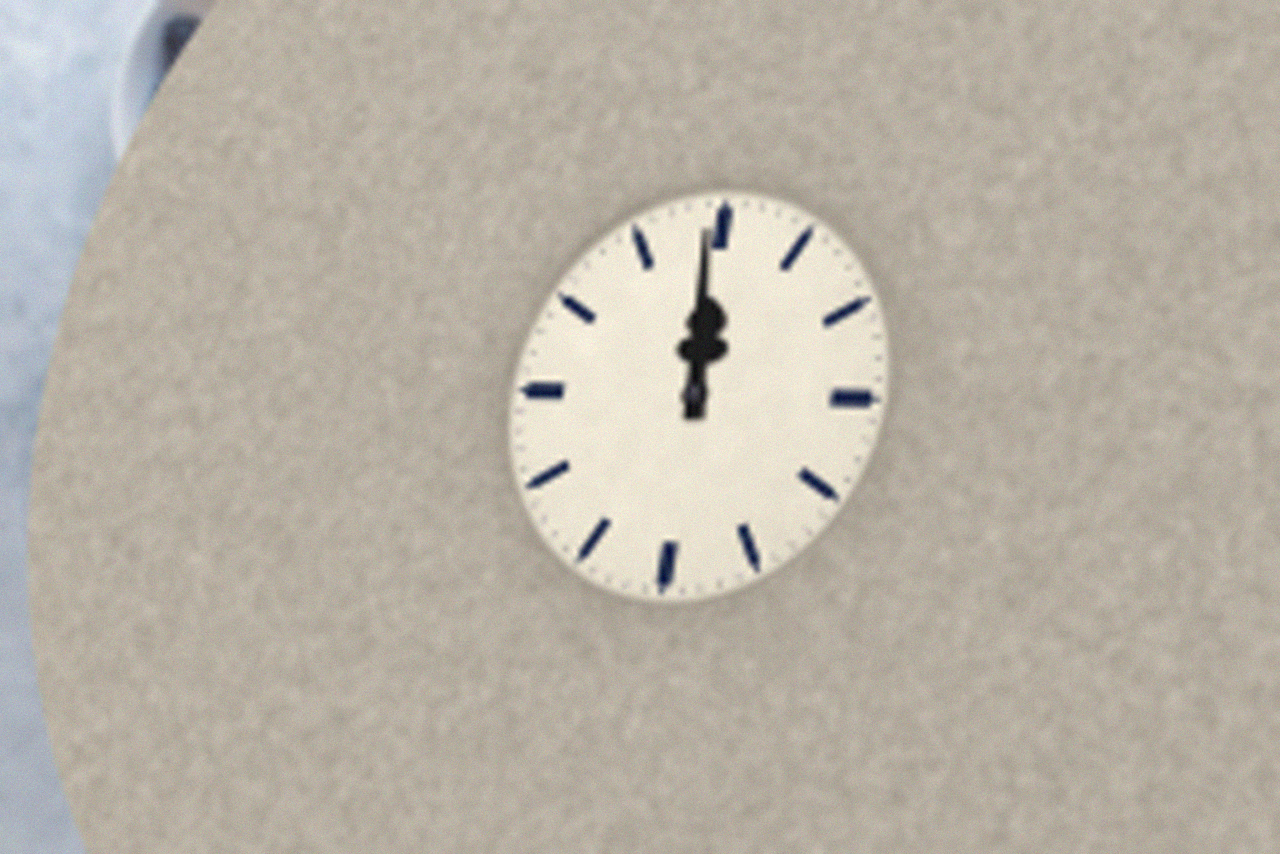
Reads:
{"hour": 11, "minute": 59}
